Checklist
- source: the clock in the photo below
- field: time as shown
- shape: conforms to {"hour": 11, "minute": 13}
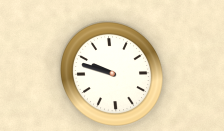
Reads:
{"hour": 9, "minute": 48}
